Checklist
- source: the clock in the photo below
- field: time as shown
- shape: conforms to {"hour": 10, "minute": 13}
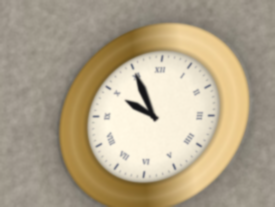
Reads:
{"hour": 9, "minute": 55}
